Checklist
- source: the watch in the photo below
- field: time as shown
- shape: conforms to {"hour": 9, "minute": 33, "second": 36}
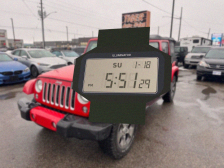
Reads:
{"hour": 5, "minute": 51, "second": 29}
